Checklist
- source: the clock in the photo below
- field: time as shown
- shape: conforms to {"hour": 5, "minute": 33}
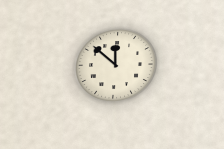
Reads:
{"hour": 11, "minute": 52}
